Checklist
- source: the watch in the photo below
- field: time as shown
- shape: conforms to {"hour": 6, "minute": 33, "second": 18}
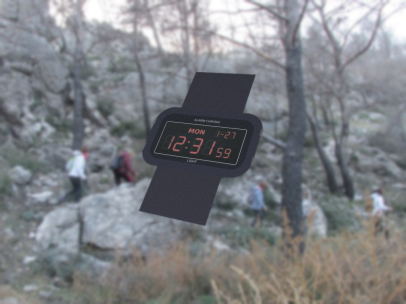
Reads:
{"hour": 12, "minute": 31, "second": 59}
